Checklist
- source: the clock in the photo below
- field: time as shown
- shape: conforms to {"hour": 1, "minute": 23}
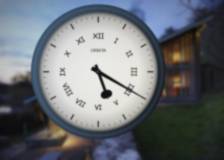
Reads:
{"hour": 5, "minute": 20}
